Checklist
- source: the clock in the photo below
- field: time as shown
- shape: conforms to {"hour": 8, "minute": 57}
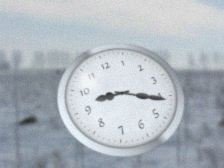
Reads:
{"hour": 9, "minute": 21}
